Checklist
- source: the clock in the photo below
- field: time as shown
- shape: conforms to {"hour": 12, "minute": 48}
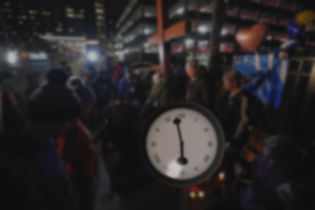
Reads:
{"hour": 5, "minute": 58}
